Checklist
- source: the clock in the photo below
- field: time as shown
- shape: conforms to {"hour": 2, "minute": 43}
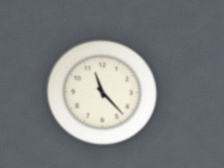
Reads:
{"hour": 11, "minute": 23}
